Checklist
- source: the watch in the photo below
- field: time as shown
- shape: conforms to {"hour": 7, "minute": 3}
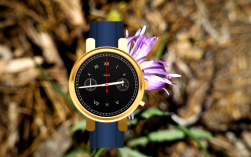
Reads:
{"hour": 2, "minute": 44}
